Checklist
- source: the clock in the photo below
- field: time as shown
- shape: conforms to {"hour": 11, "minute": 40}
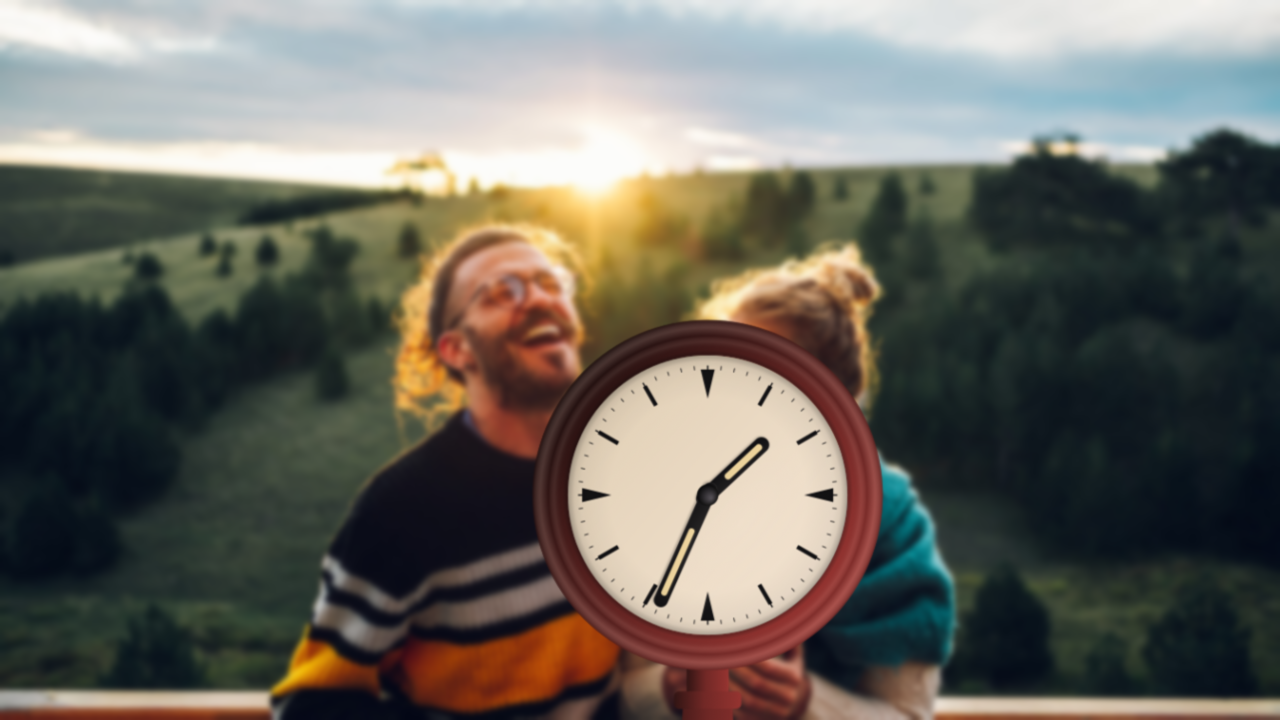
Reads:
{"hour": 1, "minute": 34}
